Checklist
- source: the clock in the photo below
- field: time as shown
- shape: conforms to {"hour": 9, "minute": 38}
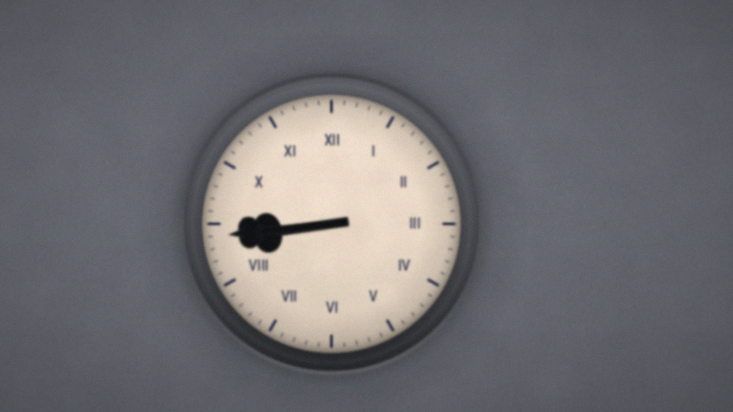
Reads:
{"hour": 8, "minute": 44}
